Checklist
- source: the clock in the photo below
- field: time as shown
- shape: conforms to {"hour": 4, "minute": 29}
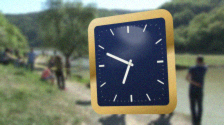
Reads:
{"hour": 6, "minute": 49}
